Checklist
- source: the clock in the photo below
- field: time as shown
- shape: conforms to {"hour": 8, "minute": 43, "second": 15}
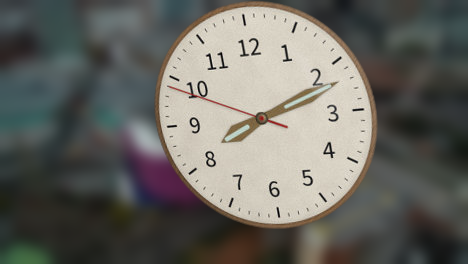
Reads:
{"hour": 8, "minute": 11, "second": 49}
